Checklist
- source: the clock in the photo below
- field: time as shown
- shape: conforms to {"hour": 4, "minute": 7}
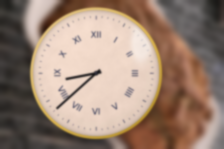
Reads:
{"hour": 8, "minute": 38}
